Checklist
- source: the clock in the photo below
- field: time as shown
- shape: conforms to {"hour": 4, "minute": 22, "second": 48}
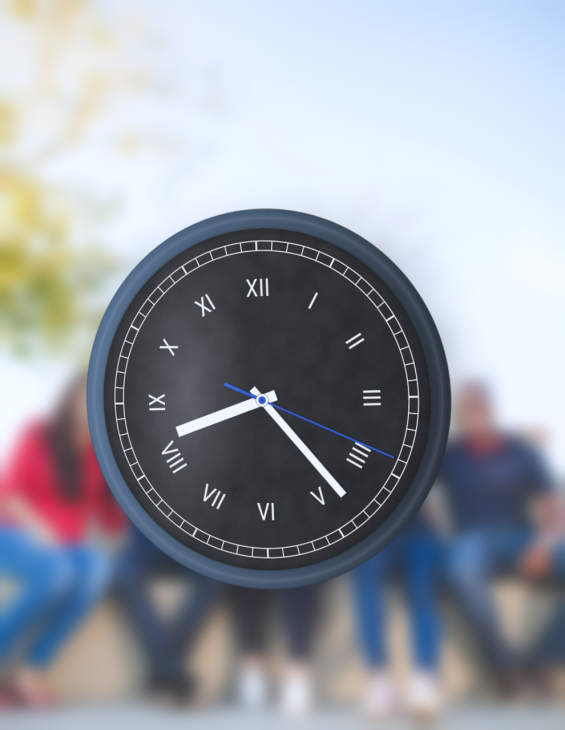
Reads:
{"hour": 8, "minute": 23, "second": 19}
